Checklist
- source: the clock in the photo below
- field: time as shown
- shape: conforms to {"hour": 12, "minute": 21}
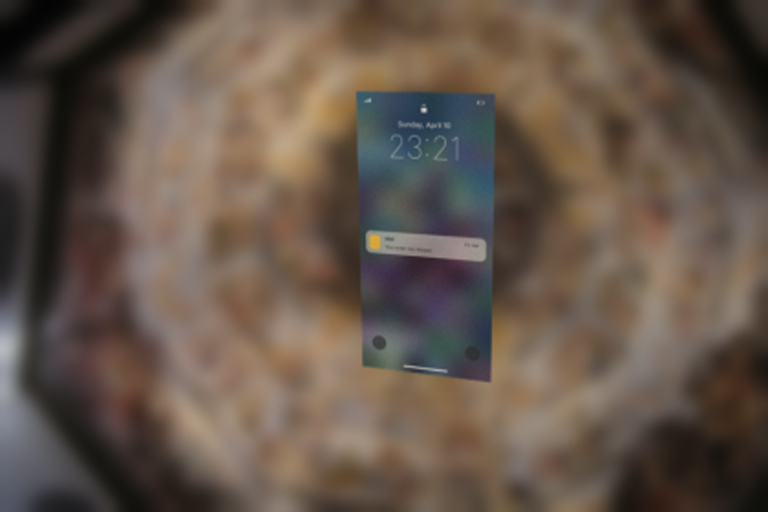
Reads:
{"hour": 23, "minute": 21}
